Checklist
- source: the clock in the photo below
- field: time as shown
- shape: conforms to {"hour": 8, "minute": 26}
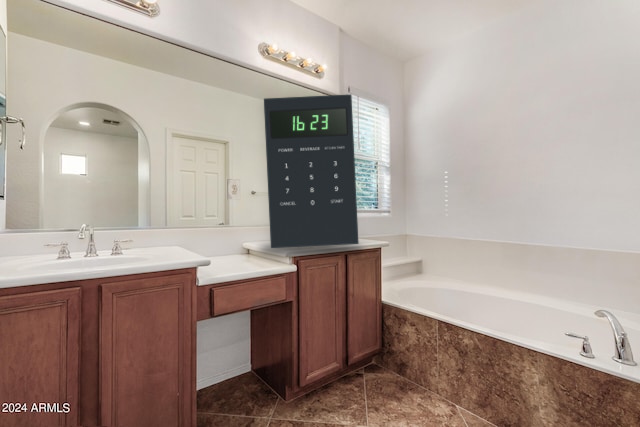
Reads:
{"hour": 16, "minute": 23}
